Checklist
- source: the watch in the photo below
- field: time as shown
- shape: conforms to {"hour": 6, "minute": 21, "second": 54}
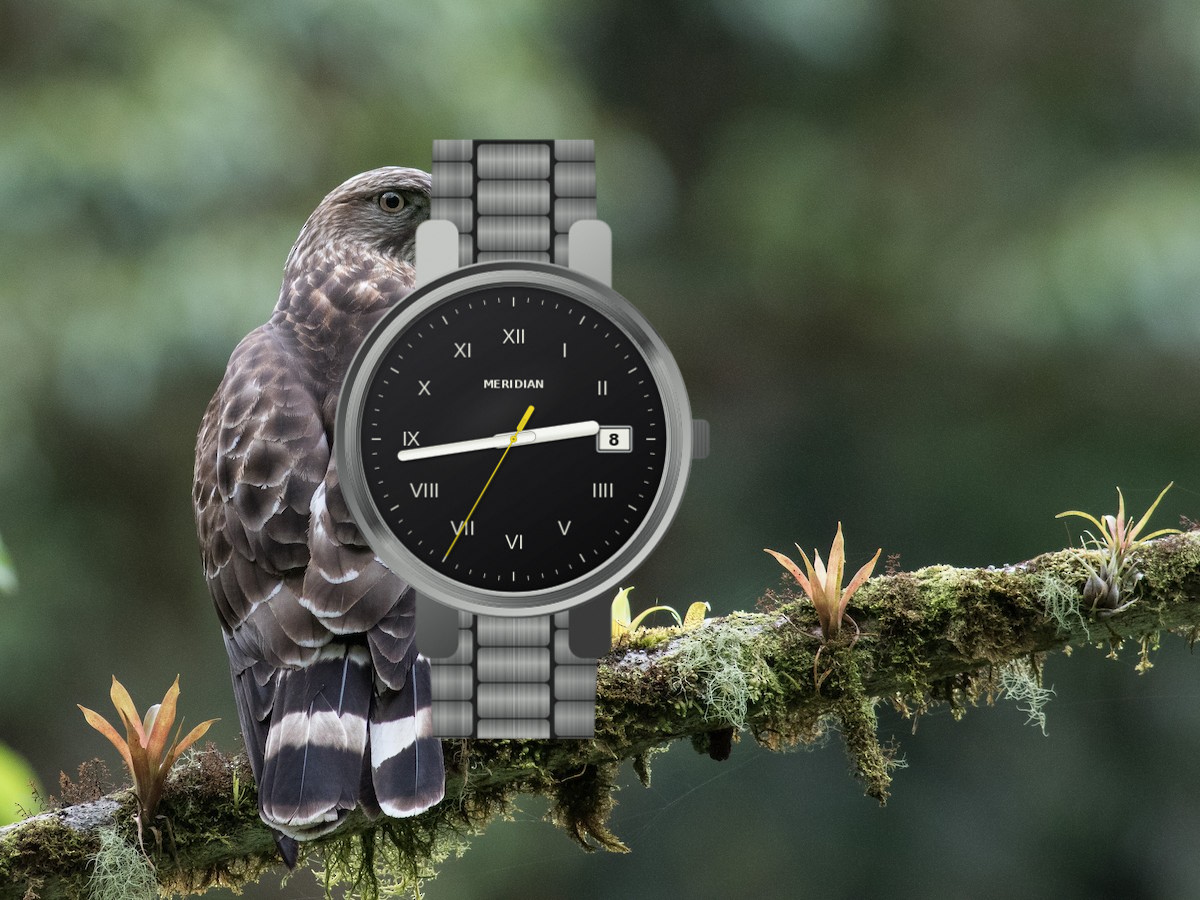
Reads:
{"hour": 2, "minute": 43, "second": 35}
